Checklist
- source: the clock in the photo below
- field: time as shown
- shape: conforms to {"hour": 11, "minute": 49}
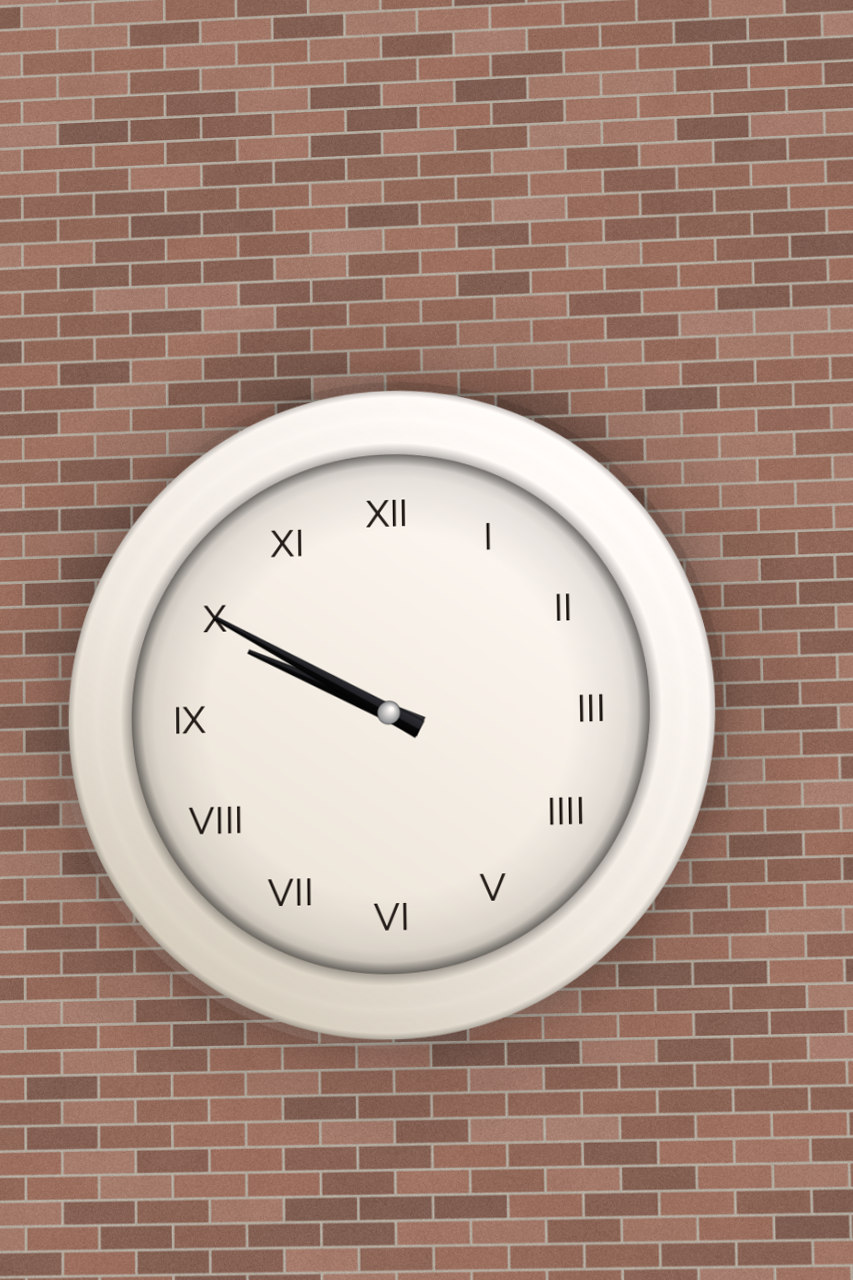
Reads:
{"hour": 9, "minute": 50}
